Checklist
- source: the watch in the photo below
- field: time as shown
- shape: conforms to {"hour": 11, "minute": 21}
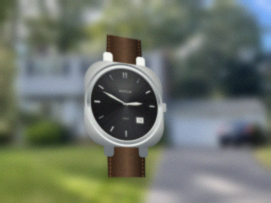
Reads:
{"hour": 2, "minute": 49}
